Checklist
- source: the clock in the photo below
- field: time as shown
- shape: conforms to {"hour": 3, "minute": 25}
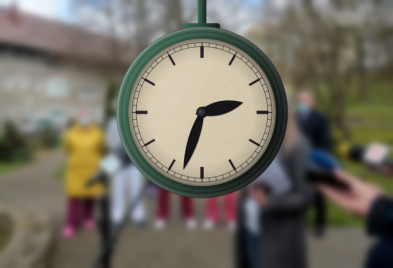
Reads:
{"hour": 2, "minute": 33}
